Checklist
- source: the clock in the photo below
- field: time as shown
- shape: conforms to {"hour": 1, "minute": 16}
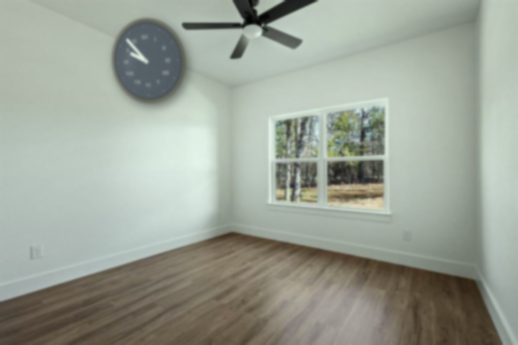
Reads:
{"hour": 9, "minute": 53}
